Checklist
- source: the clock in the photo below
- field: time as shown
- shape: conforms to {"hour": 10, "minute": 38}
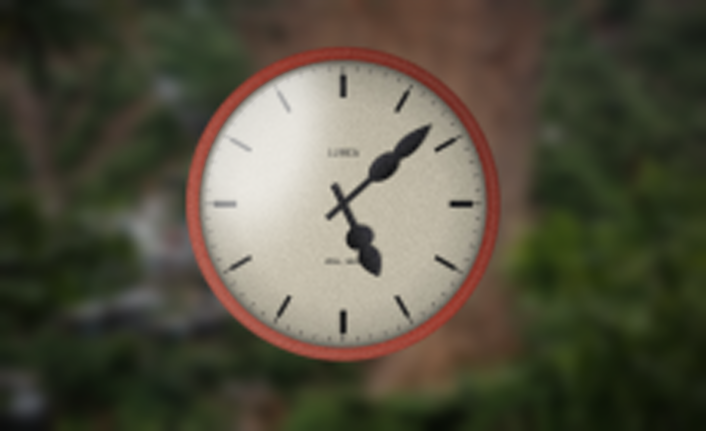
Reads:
{"hour": 5, "minute": 8}
